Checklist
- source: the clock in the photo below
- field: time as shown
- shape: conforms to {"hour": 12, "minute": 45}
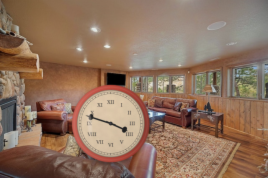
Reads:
{"hour": 3, "minute": 48}
